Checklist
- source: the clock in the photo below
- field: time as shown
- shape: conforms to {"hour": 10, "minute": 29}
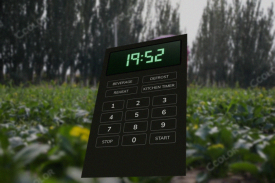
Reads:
{"hour": 19, "minute": 52}
